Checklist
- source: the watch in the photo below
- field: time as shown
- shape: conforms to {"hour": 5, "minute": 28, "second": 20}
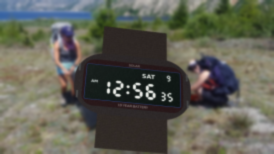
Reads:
{"hour": 12, "minute": 56, "second": 35}
